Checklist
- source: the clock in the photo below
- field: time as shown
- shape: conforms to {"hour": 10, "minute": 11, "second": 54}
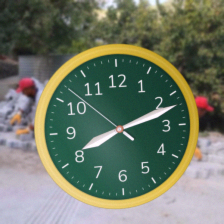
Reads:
{"hour": 8, "minute": 11, "second": 52}
